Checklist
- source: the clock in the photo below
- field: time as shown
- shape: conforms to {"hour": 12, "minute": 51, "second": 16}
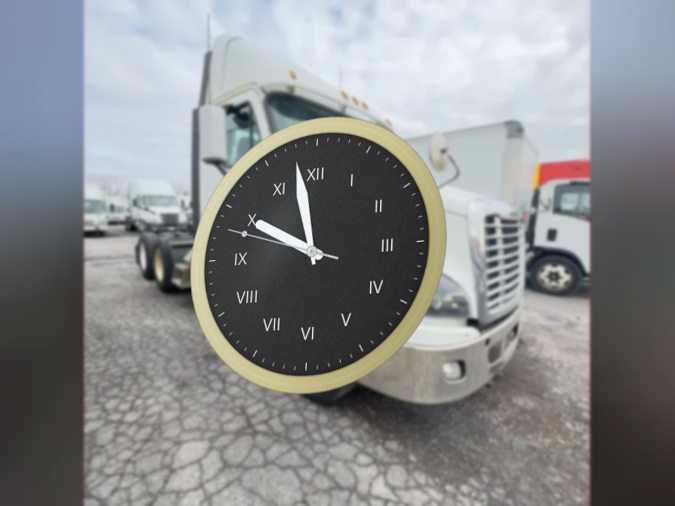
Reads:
{"hour": 9, "minute": 57, "second": 48}
